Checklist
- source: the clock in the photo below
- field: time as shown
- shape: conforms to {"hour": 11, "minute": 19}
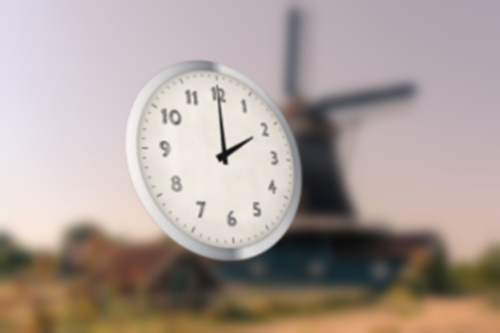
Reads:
{"hour": 2, "minute": 0}
